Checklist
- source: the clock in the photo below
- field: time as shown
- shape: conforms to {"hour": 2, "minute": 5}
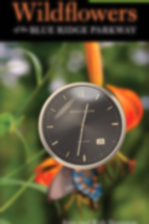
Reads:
{"hour": 12, "minute": 32}
